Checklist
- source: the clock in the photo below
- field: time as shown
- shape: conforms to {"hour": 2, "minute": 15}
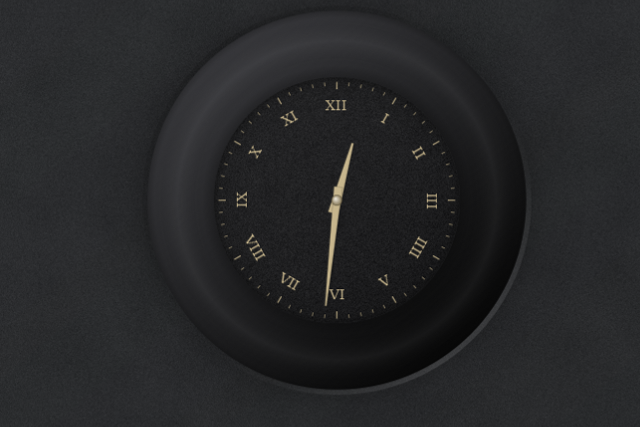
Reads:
{"hour": 12, "minute": 31}
